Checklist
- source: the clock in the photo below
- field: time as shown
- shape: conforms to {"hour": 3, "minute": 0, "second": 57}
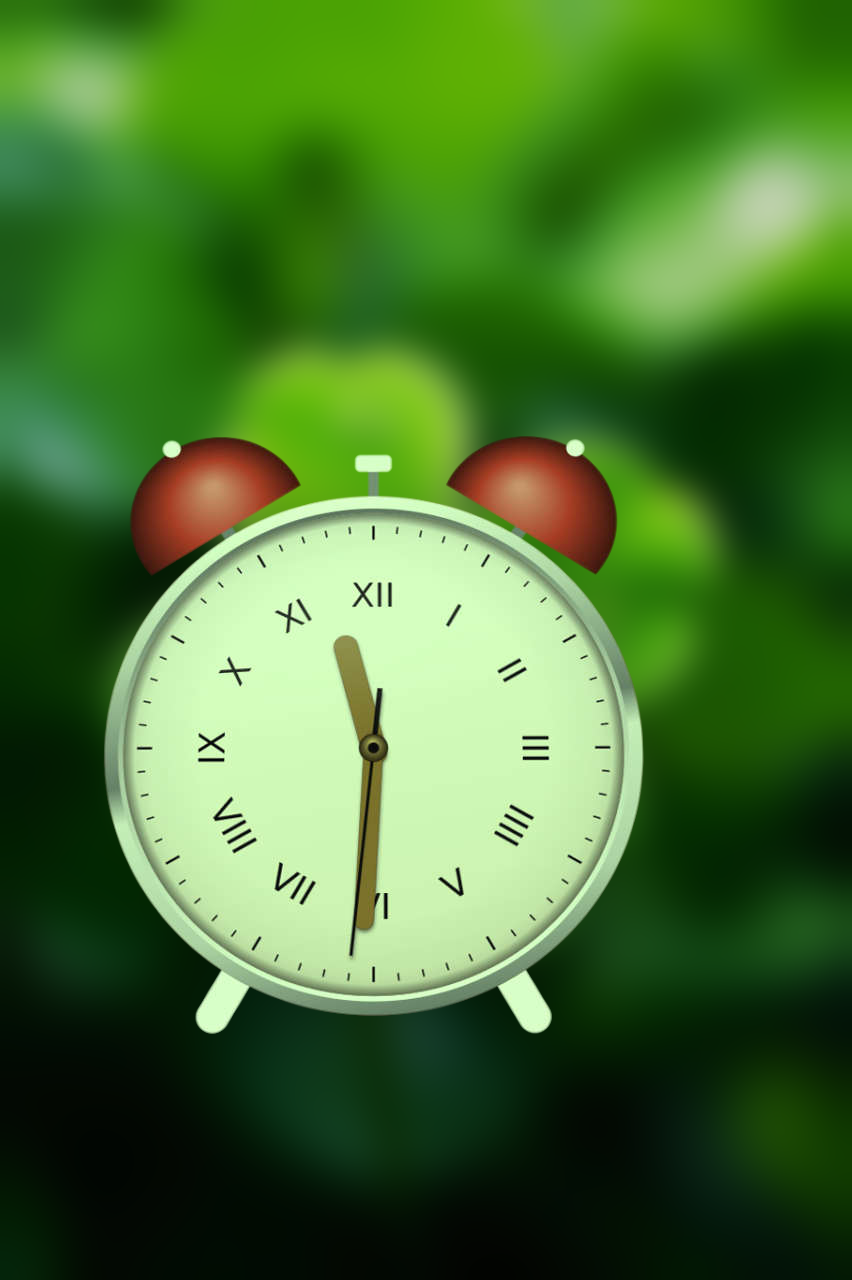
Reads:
{"hour": 11, "minute": 30, "second": 31}
